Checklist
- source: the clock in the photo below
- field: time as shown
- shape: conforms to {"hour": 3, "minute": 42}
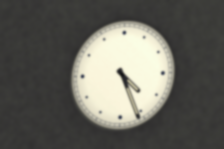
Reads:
{"hour": 4, "minute": 26}
